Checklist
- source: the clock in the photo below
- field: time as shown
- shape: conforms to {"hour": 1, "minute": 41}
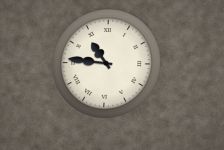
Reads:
{"hour": 10, "minute": 46}
